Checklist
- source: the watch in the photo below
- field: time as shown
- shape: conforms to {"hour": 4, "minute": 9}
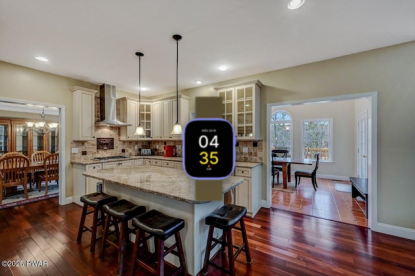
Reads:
{"hour": 4, "minute": 35}
